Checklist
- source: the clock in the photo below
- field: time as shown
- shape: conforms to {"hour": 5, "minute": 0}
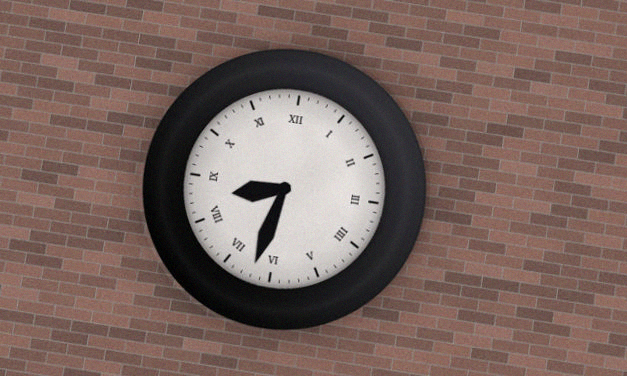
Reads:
{"hour": 8, "minute": 32}
